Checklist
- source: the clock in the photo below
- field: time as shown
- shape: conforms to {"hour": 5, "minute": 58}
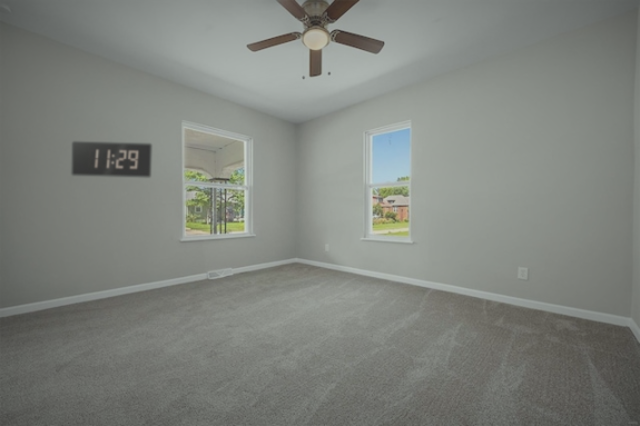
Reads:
{"hour": 11, "minute": 29}
